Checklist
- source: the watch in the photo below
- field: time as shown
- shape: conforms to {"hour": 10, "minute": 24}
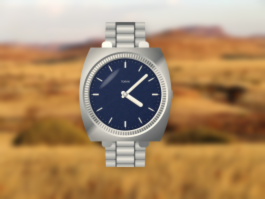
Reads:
{"hour": 4, "minute": 8}
